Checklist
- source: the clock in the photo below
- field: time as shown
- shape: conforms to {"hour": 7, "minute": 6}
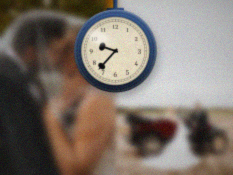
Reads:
{"hour": 9, "minute": 37}
